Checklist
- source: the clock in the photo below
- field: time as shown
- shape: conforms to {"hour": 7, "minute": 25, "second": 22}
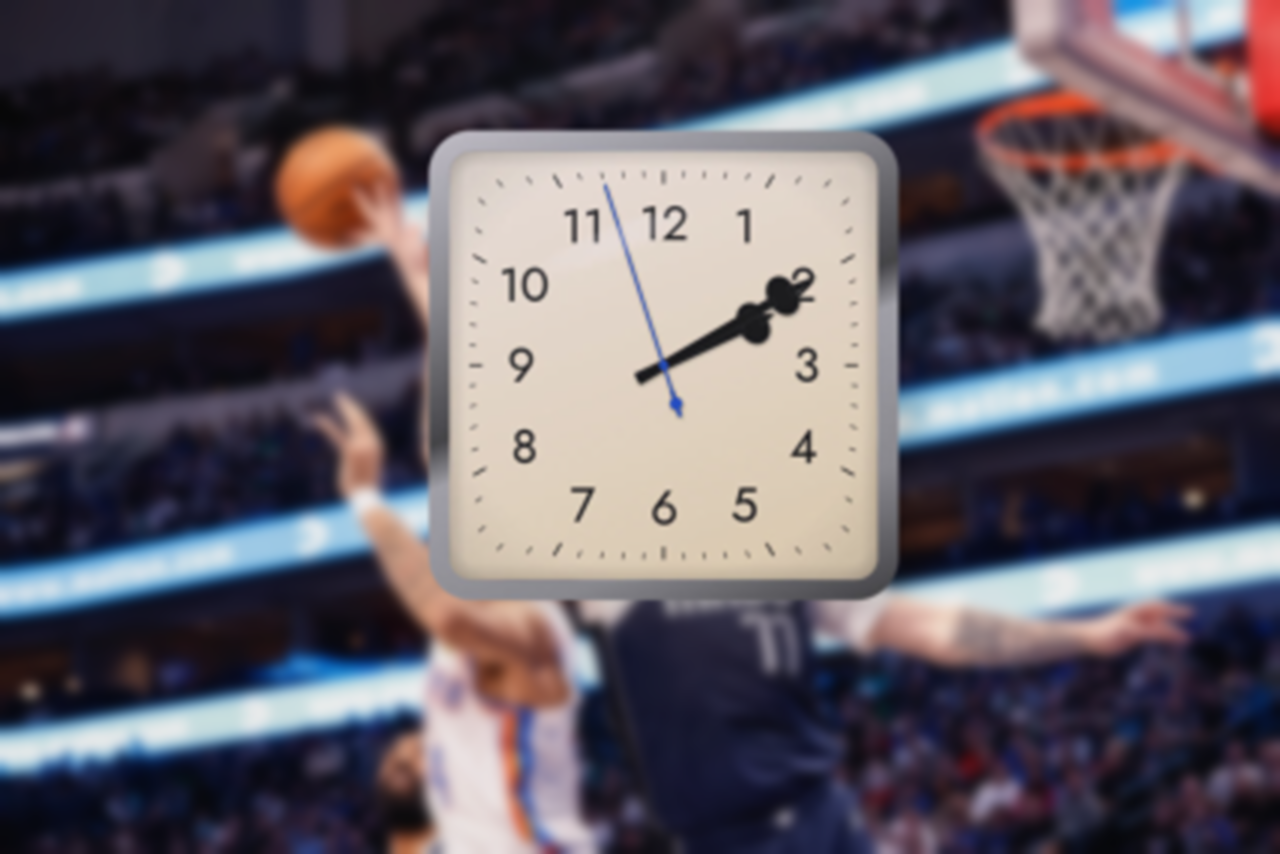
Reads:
{"hour": 2, "minute": 9, "second": 57}
